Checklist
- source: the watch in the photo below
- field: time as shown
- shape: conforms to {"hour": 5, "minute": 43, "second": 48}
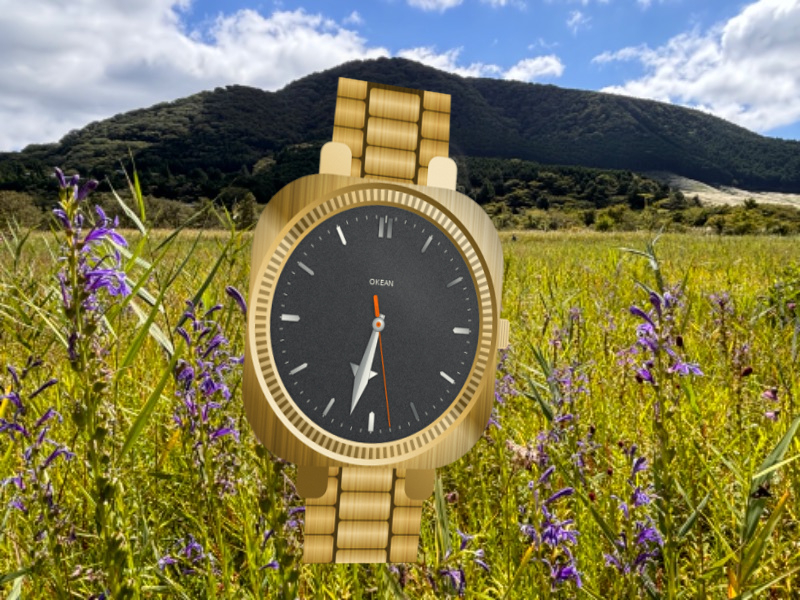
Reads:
{"hour": 6, "minute": 32, "second": 28}
